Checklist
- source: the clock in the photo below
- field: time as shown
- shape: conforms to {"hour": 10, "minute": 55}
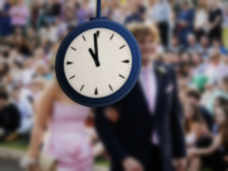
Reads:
{"hour": 10, "minute": 59}
